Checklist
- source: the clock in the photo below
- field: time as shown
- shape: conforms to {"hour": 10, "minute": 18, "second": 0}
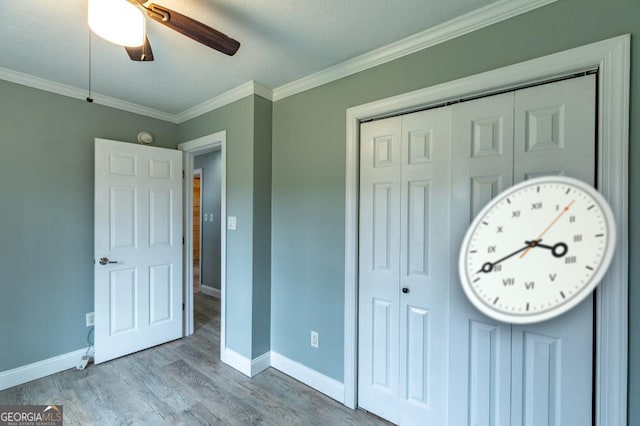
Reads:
{"hour": 3, "minute": 41, "second": 7}
